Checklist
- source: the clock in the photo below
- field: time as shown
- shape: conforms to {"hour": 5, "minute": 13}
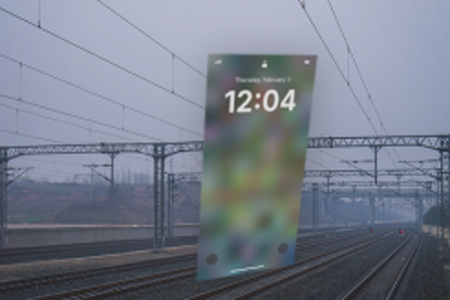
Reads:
{"hour": 12, "minute": 4}
